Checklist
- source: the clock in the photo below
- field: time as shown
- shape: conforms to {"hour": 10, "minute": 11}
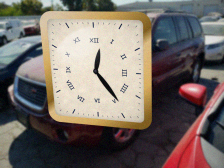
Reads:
{"hour": 12, "minute": 24}
